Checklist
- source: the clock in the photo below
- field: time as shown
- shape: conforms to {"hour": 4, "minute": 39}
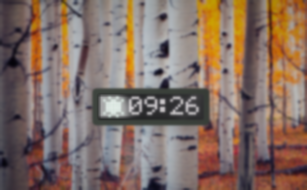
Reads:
{"hour": 9, "minute": 26}
